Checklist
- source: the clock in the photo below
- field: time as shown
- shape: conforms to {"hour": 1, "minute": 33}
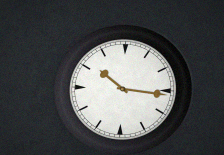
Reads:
{"hour": 10, "minute": 16}
